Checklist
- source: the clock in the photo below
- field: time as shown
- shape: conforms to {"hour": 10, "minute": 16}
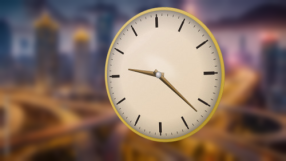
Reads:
{"hour": 9, "minute": 22}
